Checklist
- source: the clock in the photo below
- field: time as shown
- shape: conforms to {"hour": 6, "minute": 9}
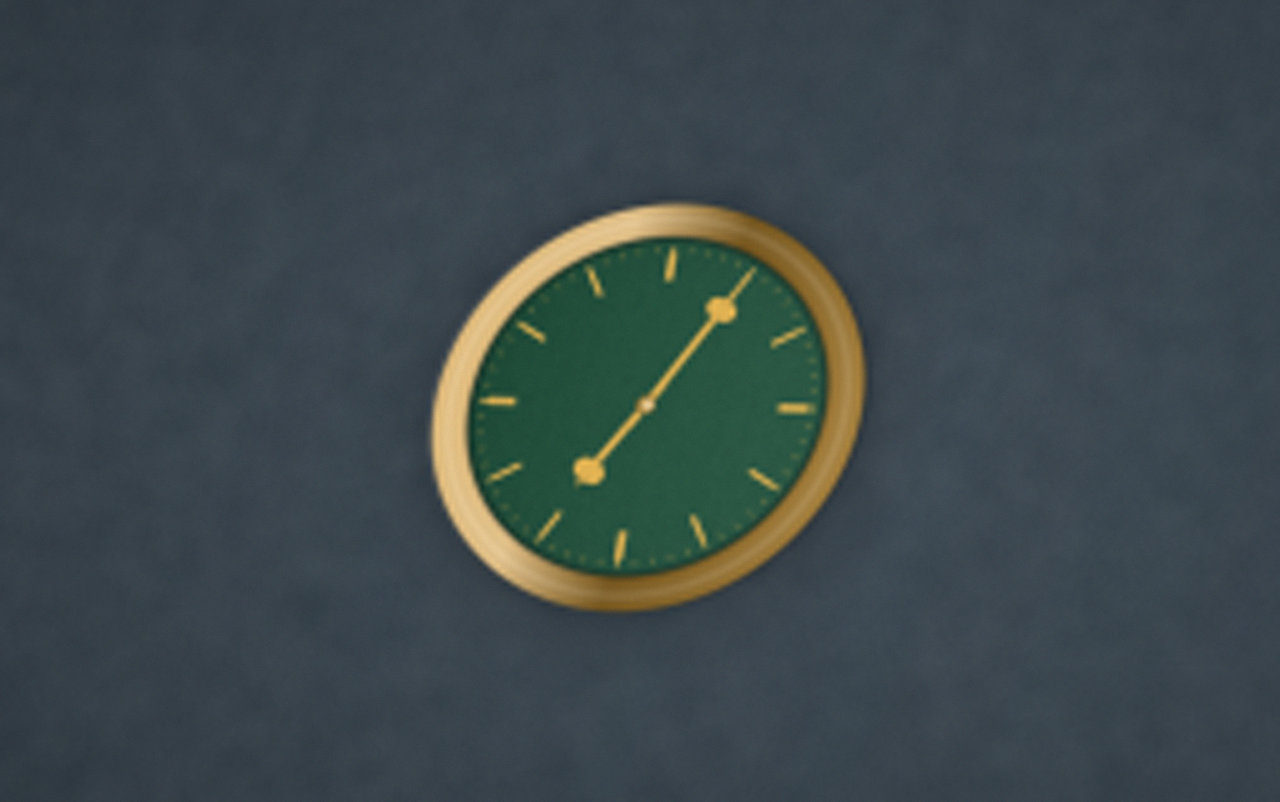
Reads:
{"hour": 7, "minute": 5}
